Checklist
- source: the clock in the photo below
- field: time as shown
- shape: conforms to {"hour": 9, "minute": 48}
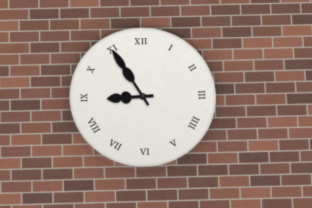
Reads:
{"hour": 8, "minute": 55}
